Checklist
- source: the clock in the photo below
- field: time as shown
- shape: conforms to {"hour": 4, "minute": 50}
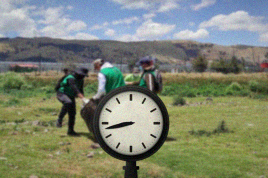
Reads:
{"hour": 8, "minute": 43}
